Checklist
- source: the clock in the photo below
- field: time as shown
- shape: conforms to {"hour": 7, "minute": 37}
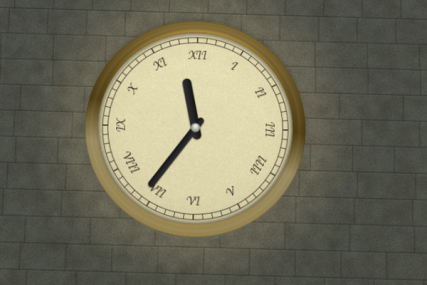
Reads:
{"hour": 11, "minute": 36}
